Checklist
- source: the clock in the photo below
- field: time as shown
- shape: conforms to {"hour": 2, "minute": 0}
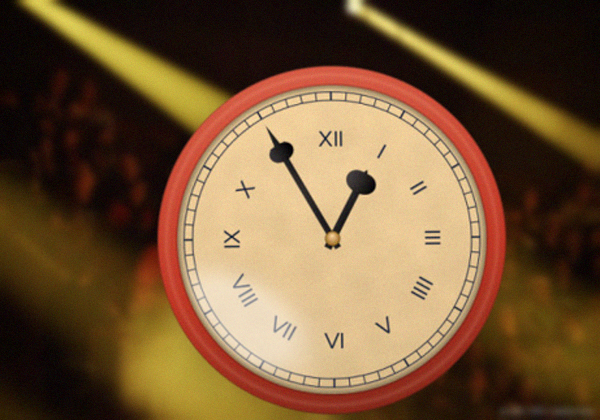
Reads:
{"hour": 12, "minute": 55}
